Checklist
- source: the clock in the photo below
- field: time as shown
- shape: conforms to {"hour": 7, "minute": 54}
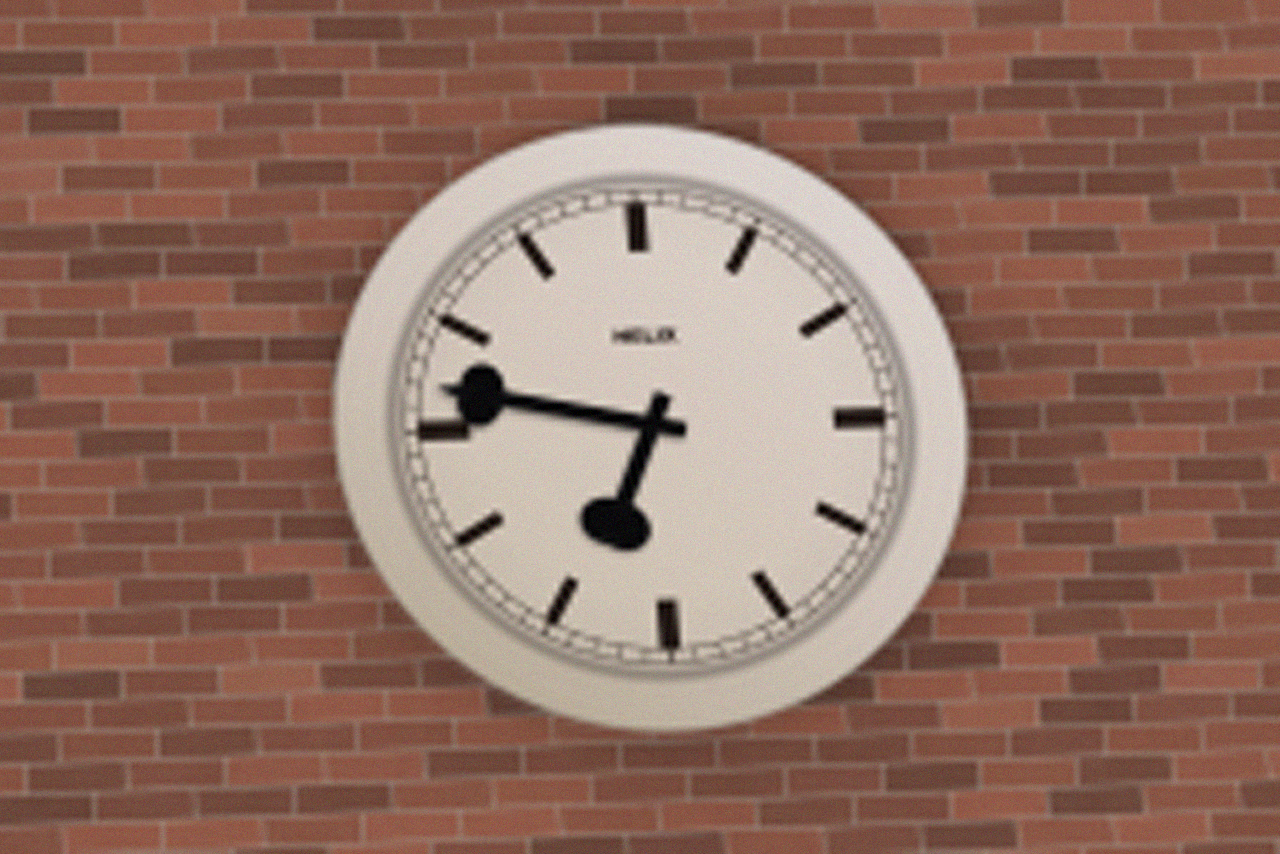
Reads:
{"hour": 6, "minute": 47}
